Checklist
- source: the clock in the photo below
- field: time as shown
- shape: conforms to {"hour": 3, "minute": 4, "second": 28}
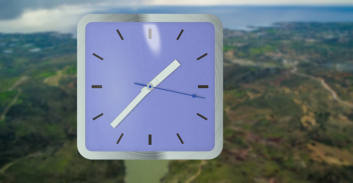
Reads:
{"hour": 1, "minute": 37, "second": 17}
